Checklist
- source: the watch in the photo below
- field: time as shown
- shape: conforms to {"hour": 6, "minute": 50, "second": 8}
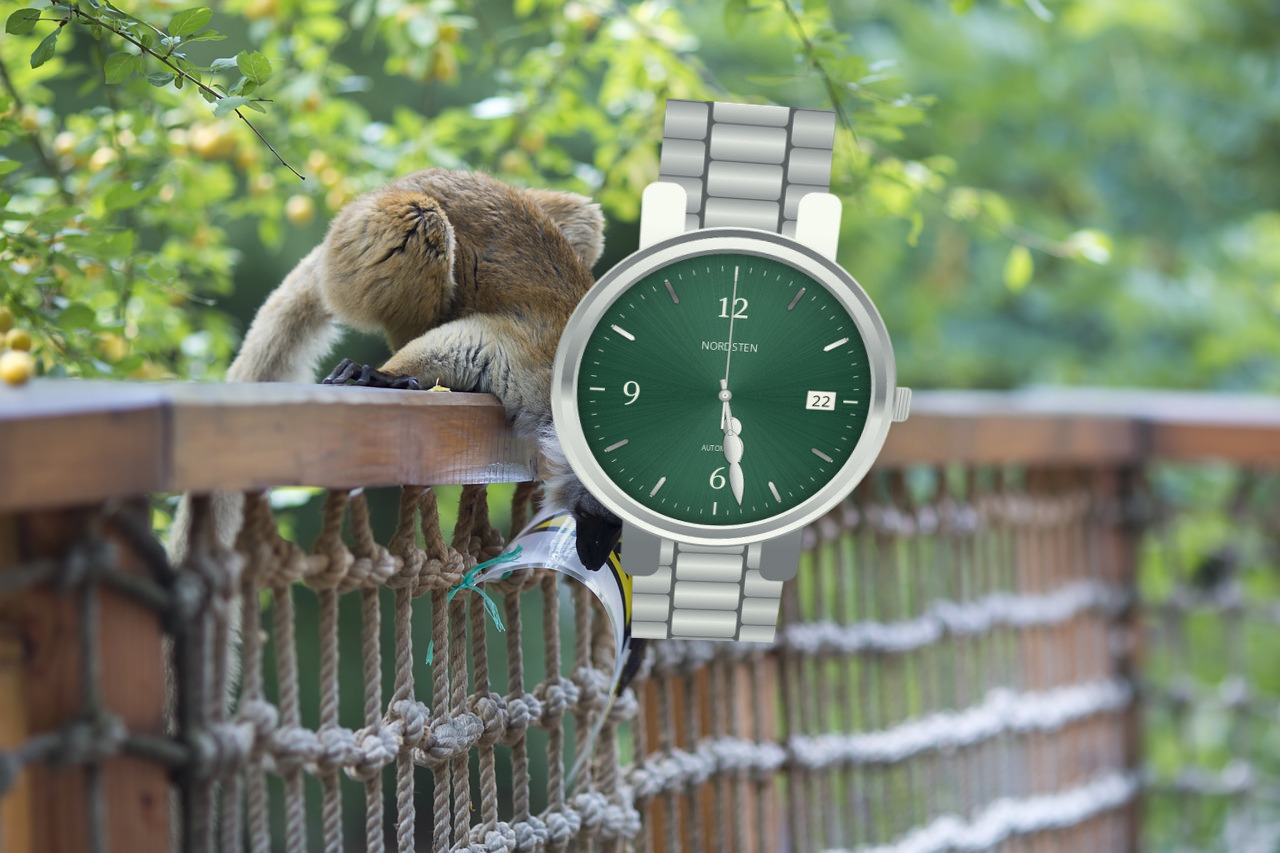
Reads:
{"hour": 5, "minute": 28, "second": 0}
